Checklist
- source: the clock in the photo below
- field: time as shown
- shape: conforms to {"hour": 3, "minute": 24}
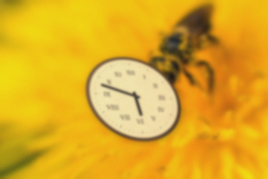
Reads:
{"hour": 5, "minute": 48}
